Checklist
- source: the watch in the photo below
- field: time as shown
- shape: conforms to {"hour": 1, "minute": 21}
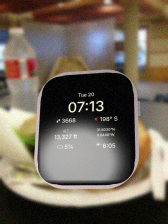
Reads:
{"hour": 7, "minute": 13}
